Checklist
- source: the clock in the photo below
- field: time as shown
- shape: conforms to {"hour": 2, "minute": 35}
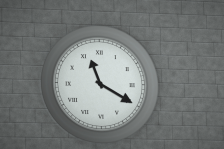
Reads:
{"hour": 11, "minute": 20}
